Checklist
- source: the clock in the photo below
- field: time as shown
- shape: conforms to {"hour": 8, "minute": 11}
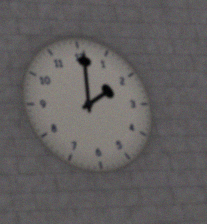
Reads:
{"hour": 2, "minute": 1}
